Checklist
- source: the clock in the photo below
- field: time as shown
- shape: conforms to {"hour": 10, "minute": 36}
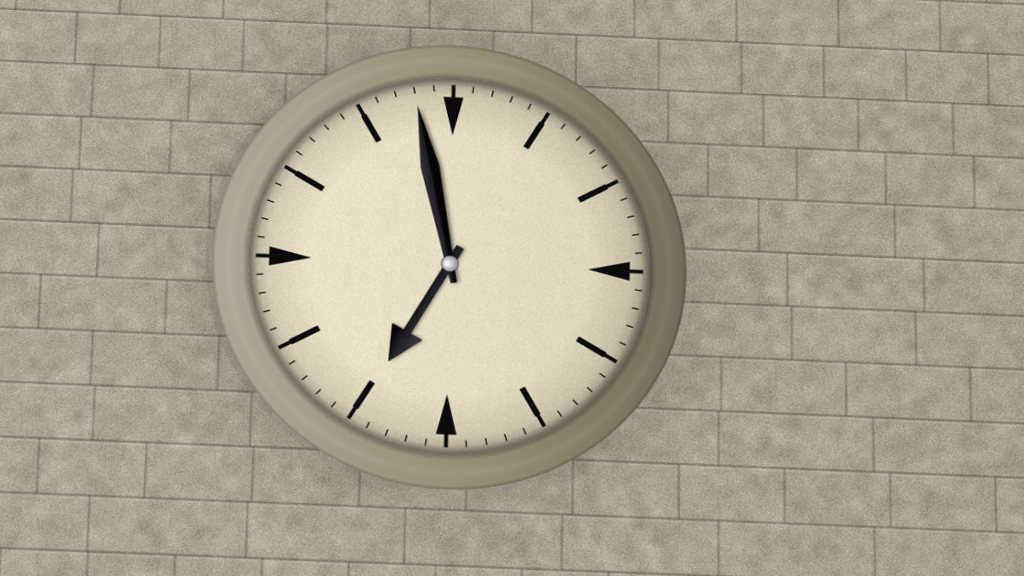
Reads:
{"hour": 6, "minute": 58}
